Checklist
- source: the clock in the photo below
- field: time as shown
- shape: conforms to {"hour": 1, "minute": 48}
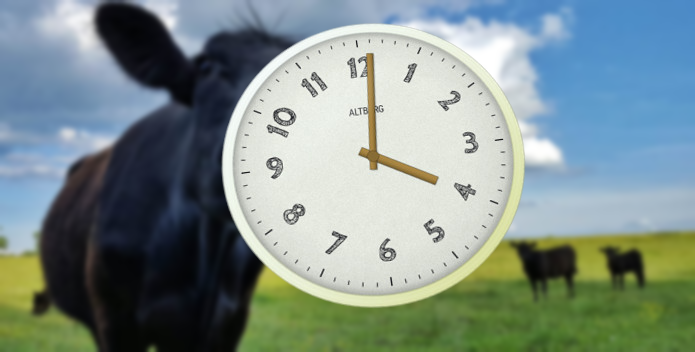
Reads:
{"hour": 4, "minute": 1}
